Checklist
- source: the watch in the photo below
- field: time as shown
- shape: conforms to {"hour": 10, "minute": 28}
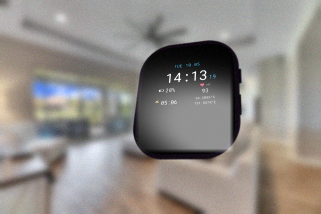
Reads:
{"hour": 14, "minute": 13}
